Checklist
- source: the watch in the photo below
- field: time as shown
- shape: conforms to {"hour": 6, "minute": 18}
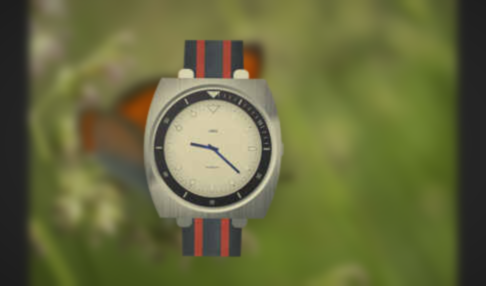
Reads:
{"hour": 9, "minute": 22}
